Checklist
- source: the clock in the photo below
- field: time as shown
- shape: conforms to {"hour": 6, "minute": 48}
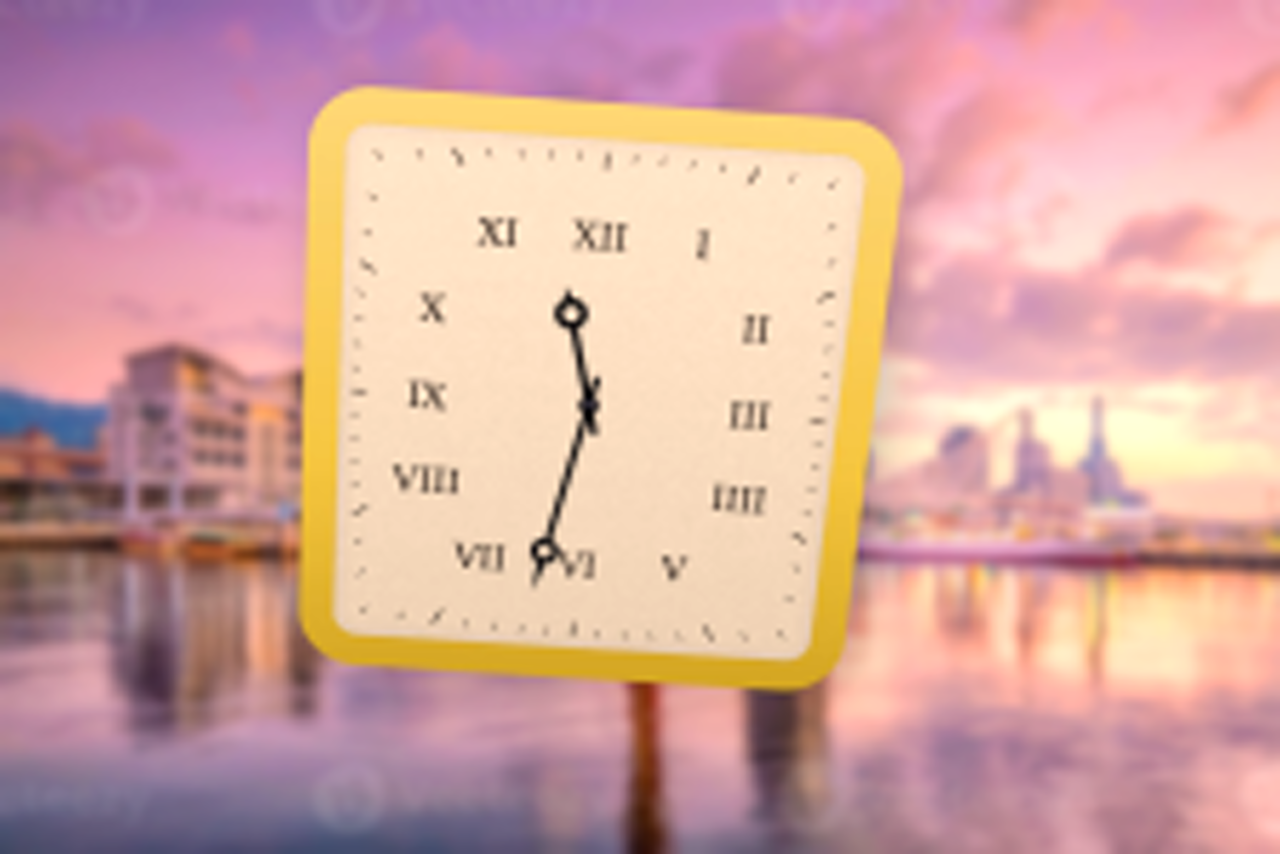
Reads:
{"hour": 11, "minute": 32}
